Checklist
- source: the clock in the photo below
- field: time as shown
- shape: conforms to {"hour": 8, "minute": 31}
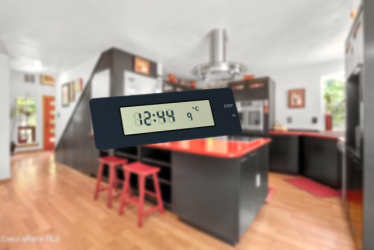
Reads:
{"hour": 12, "minute": 44}
